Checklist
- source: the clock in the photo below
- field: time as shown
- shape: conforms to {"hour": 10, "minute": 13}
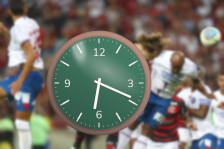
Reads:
{"hour": 6, "minute": 19}
